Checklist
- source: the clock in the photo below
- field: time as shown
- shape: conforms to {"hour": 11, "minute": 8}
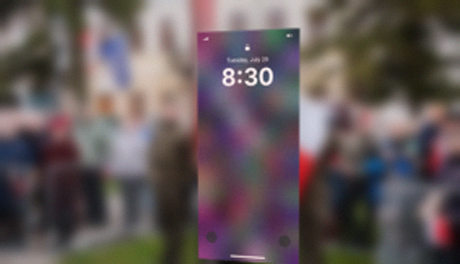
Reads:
{"hour": 8, "minute": 30}
